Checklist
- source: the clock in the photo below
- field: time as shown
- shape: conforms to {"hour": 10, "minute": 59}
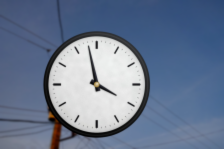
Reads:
{"hour": 3, "minute": 58}
